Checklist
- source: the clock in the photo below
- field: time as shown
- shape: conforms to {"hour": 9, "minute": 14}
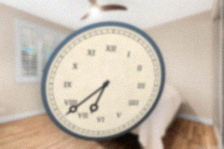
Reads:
{"hour": 6, "minute": 38}
